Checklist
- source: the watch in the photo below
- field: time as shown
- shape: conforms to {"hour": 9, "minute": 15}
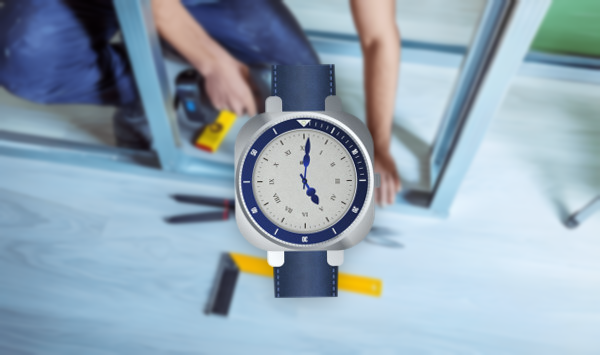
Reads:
{"hour": 5, "minute": 1}
